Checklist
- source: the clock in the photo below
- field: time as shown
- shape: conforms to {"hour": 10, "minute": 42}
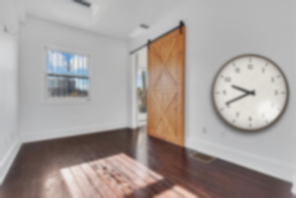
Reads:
{"hour": 9, "minute": 41}
